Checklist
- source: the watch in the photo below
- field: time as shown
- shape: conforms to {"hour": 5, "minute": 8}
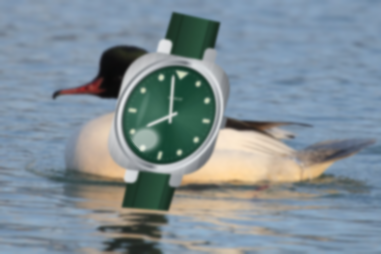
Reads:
{"hour": 7, "minute": 58}
